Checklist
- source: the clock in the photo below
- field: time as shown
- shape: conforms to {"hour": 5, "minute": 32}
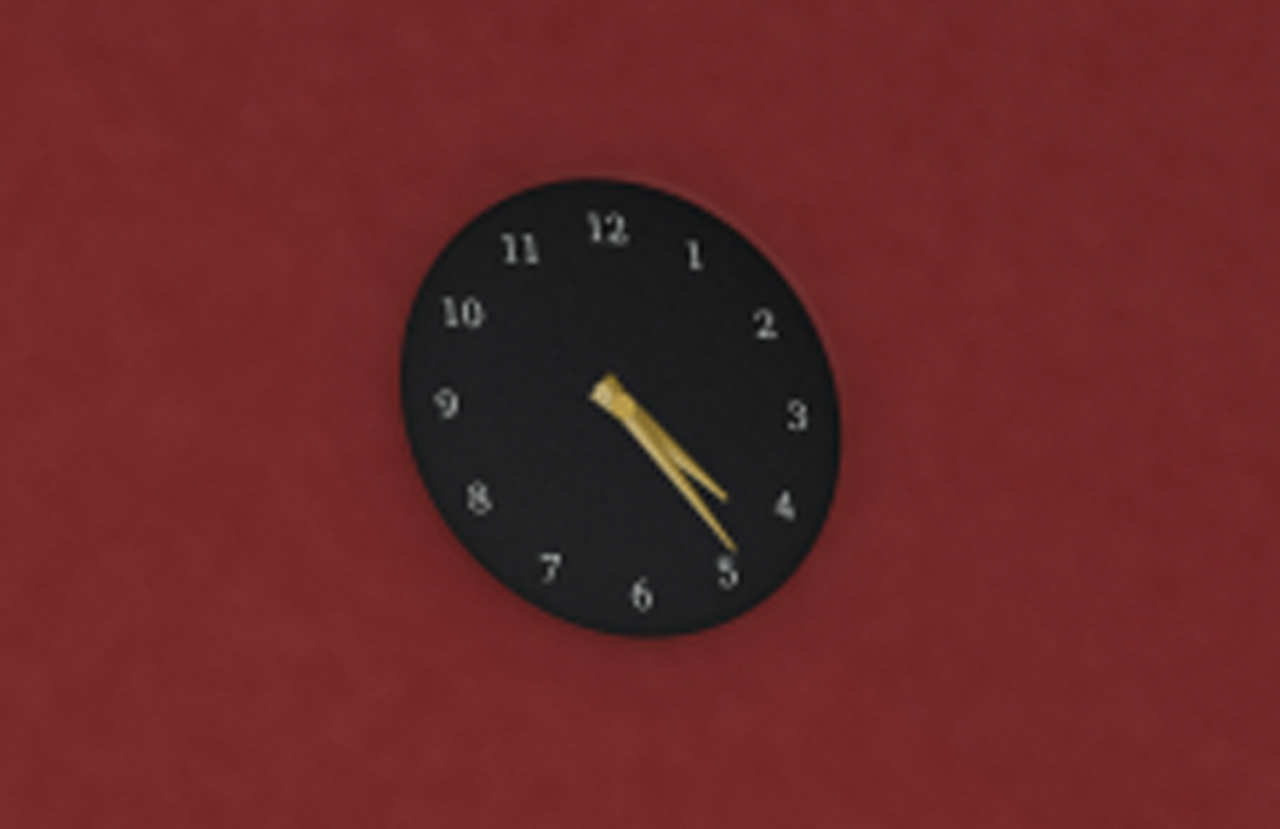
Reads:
{"hour": 4, "minute": 24}
